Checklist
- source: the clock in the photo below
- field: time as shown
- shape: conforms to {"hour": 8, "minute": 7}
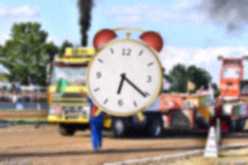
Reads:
{"hour": 6, "minute": 21}
